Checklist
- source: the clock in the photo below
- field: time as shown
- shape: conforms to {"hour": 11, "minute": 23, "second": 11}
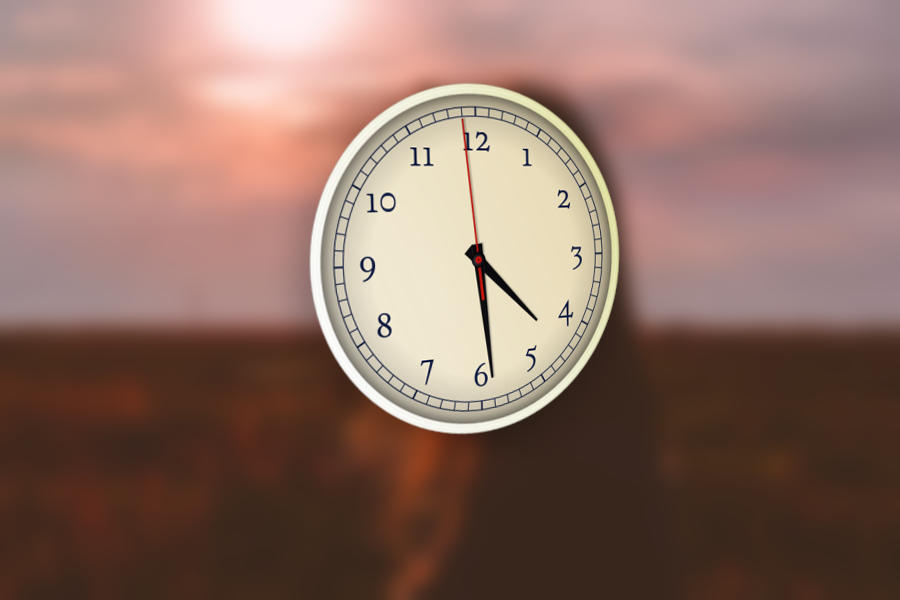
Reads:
{"hour": 4, "minute": 28, "second": 59}
